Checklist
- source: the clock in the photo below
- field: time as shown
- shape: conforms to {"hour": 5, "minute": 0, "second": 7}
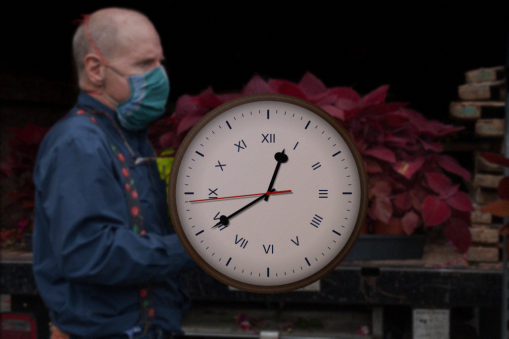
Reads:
{"hour": 12, "minute": 39, "second": 44}
